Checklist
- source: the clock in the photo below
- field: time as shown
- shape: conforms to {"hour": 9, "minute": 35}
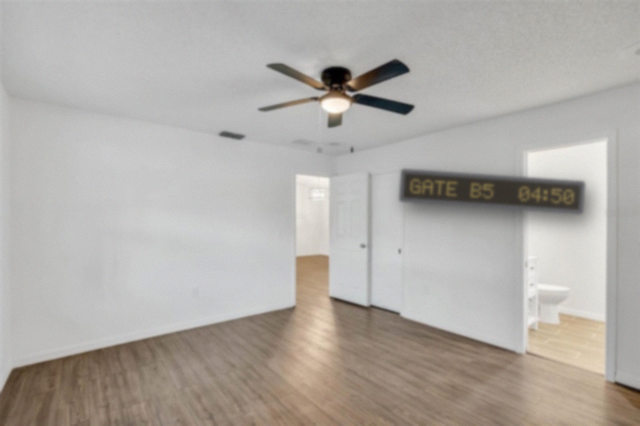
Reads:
{"hour": 4, "minute": 50}
